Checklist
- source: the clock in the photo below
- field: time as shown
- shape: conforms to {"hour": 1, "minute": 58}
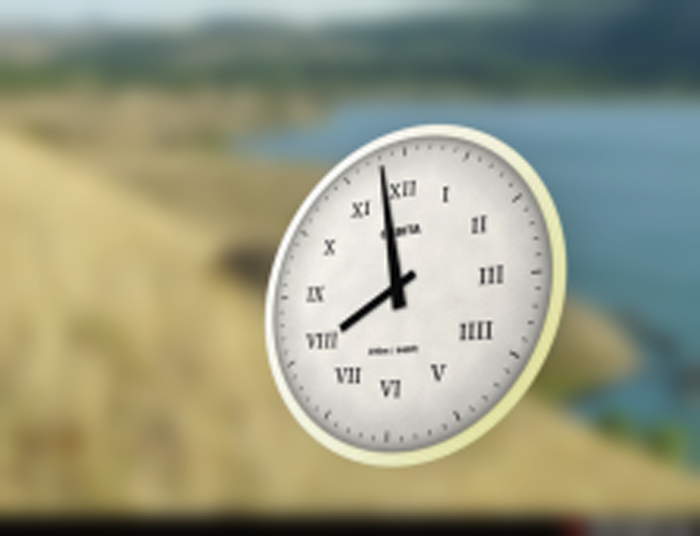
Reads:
{"hour": 7, "minute": 58}
